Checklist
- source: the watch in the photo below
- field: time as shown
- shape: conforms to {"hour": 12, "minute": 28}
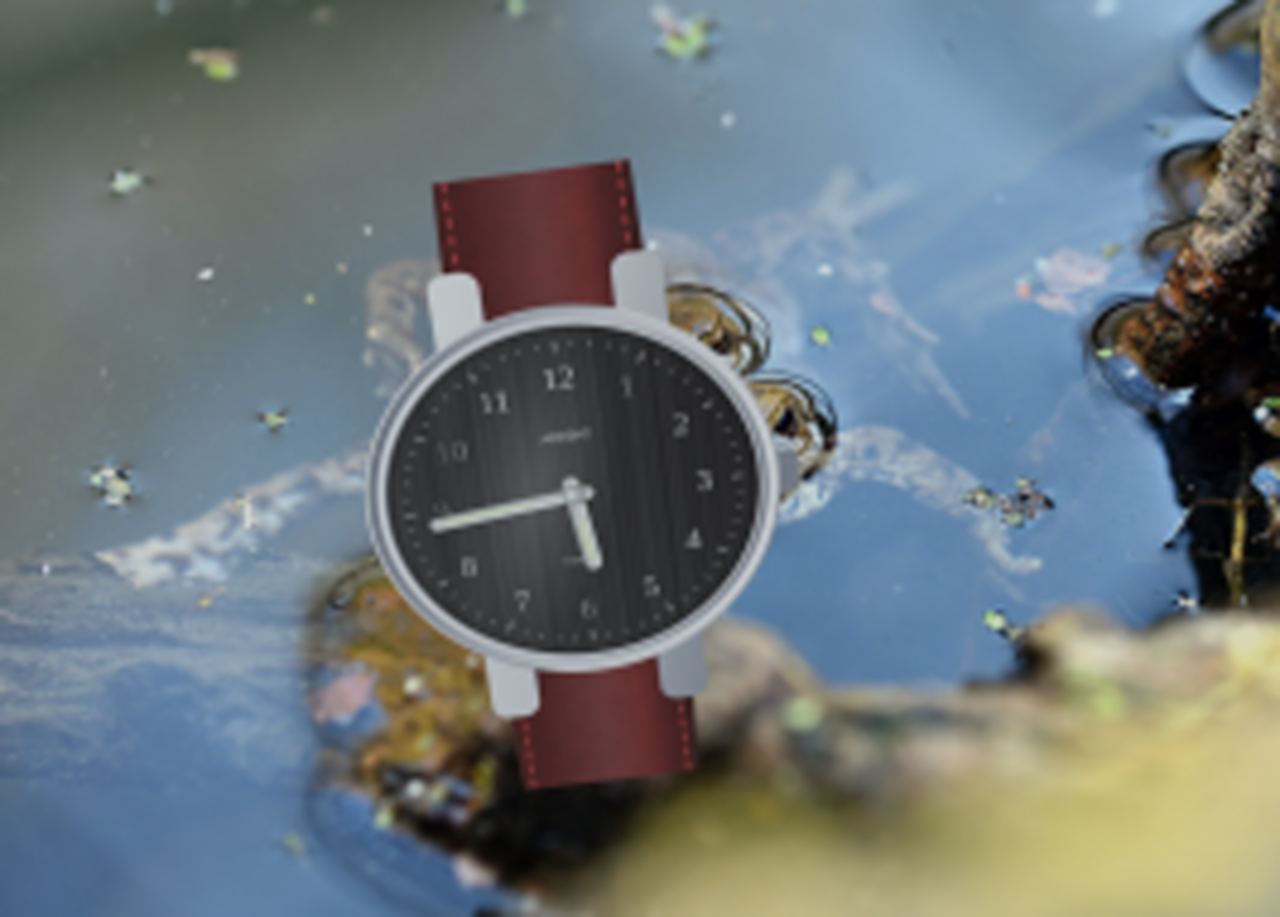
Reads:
{"hour": 5, "minute": 44}
